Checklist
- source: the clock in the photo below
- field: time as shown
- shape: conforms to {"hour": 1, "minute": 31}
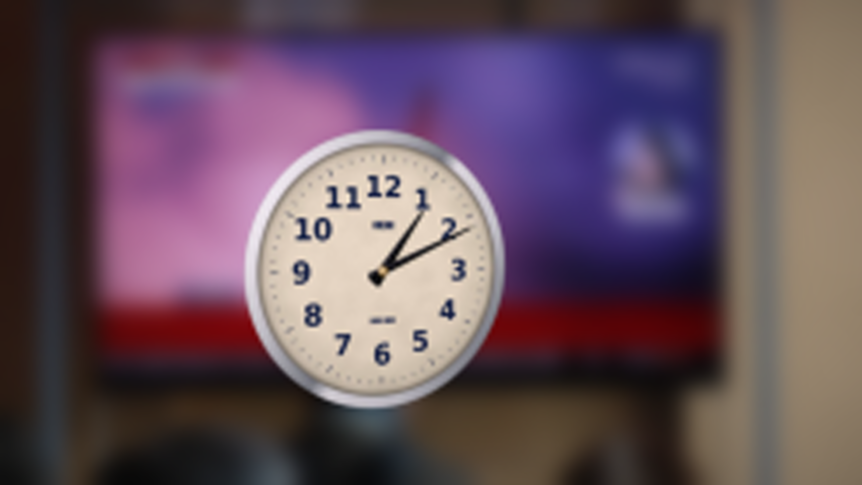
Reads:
{"hour": 1, "minute": 11}
